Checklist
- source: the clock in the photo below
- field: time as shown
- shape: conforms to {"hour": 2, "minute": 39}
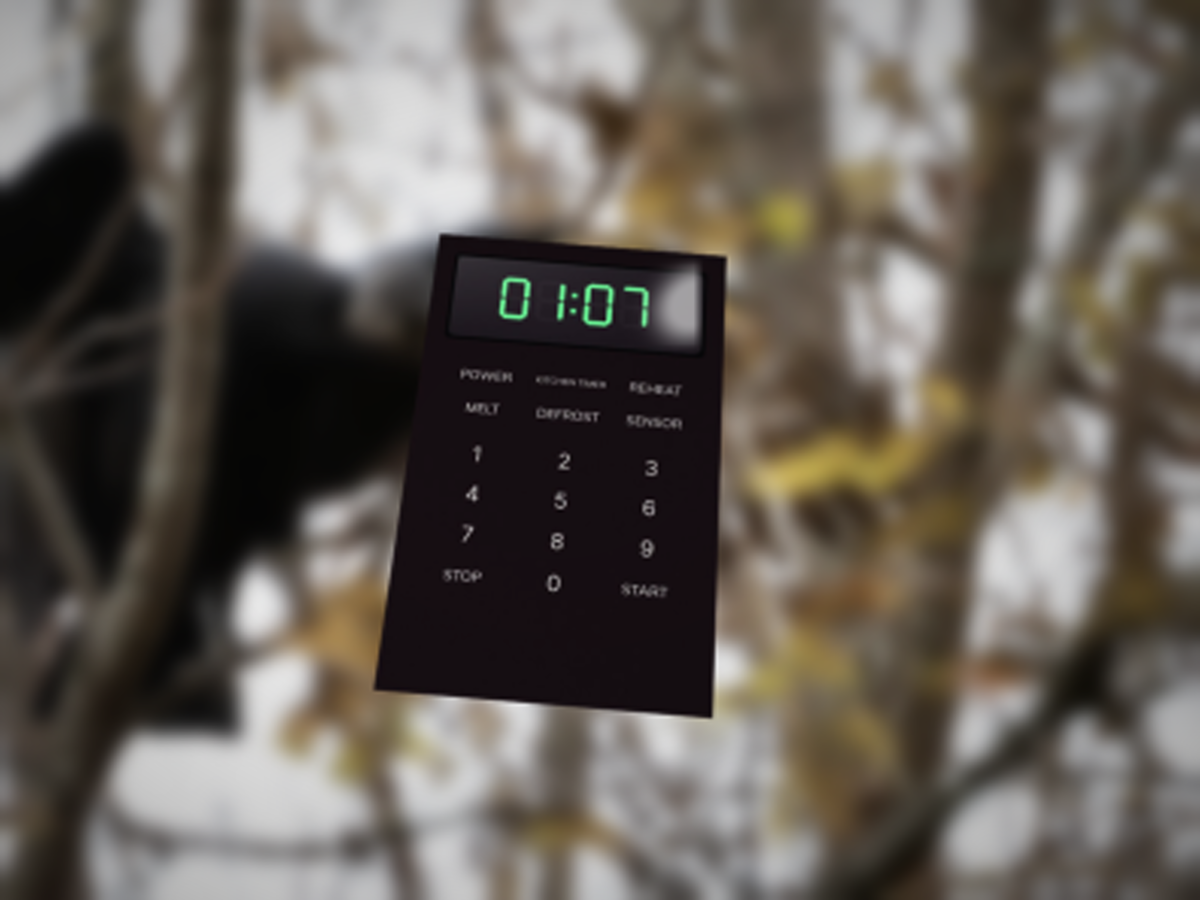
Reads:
{"hour": 1, "minute": 7}
